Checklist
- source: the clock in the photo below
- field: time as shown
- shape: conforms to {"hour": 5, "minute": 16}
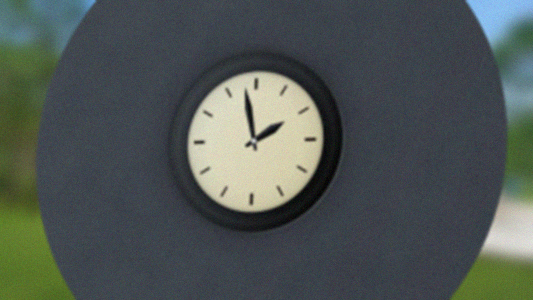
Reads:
{"hour": 1, "minute": 58}
